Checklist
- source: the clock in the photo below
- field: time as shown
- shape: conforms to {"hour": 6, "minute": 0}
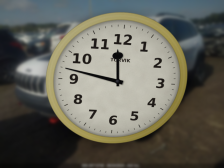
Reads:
{"hour": 11, "minute": 47}
